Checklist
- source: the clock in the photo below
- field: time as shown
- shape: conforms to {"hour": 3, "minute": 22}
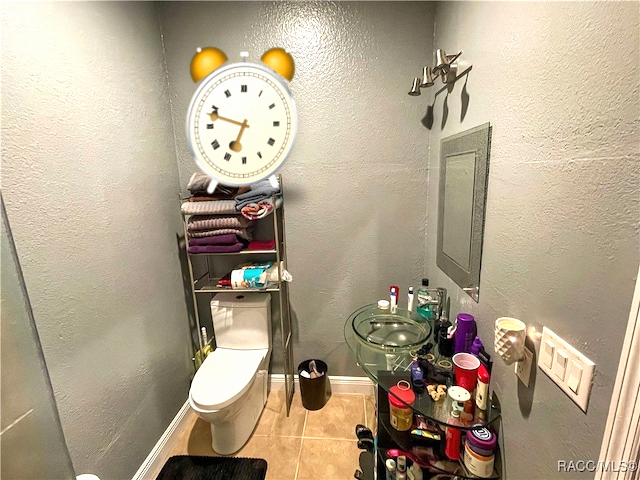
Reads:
{"hour": 6, "minute": 48}
